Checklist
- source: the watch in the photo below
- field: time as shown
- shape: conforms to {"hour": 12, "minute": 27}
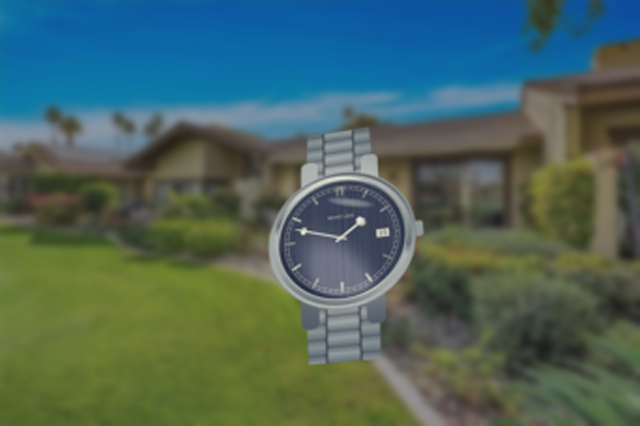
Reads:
{"hour": 1, "minute": 48}
